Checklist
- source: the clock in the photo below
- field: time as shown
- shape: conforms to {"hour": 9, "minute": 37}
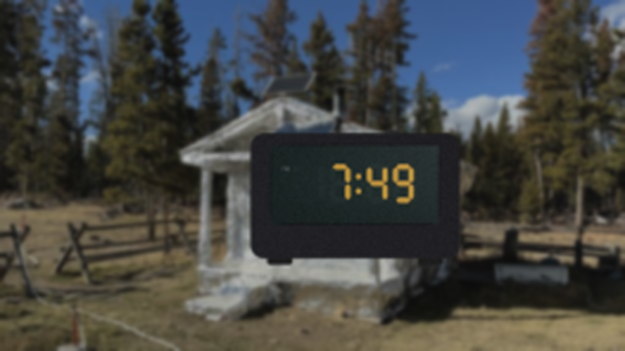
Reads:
{"hour": 7, "minute": 49}
